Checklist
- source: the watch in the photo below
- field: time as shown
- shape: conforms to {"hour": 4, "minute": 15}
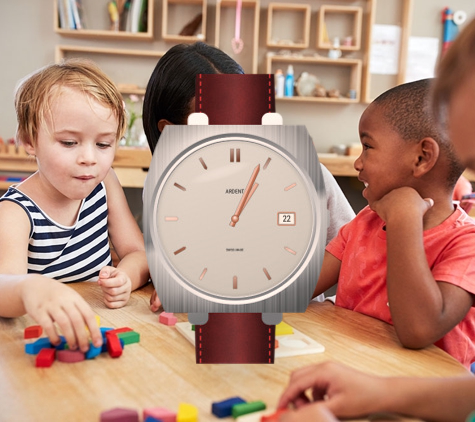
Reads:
{"hour": 1, "minute": 4}
